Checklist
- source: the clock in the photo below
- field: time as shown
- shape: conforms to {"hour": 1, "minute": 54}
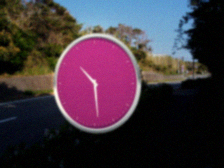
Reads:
{"hour": 10, "minute": 29}
